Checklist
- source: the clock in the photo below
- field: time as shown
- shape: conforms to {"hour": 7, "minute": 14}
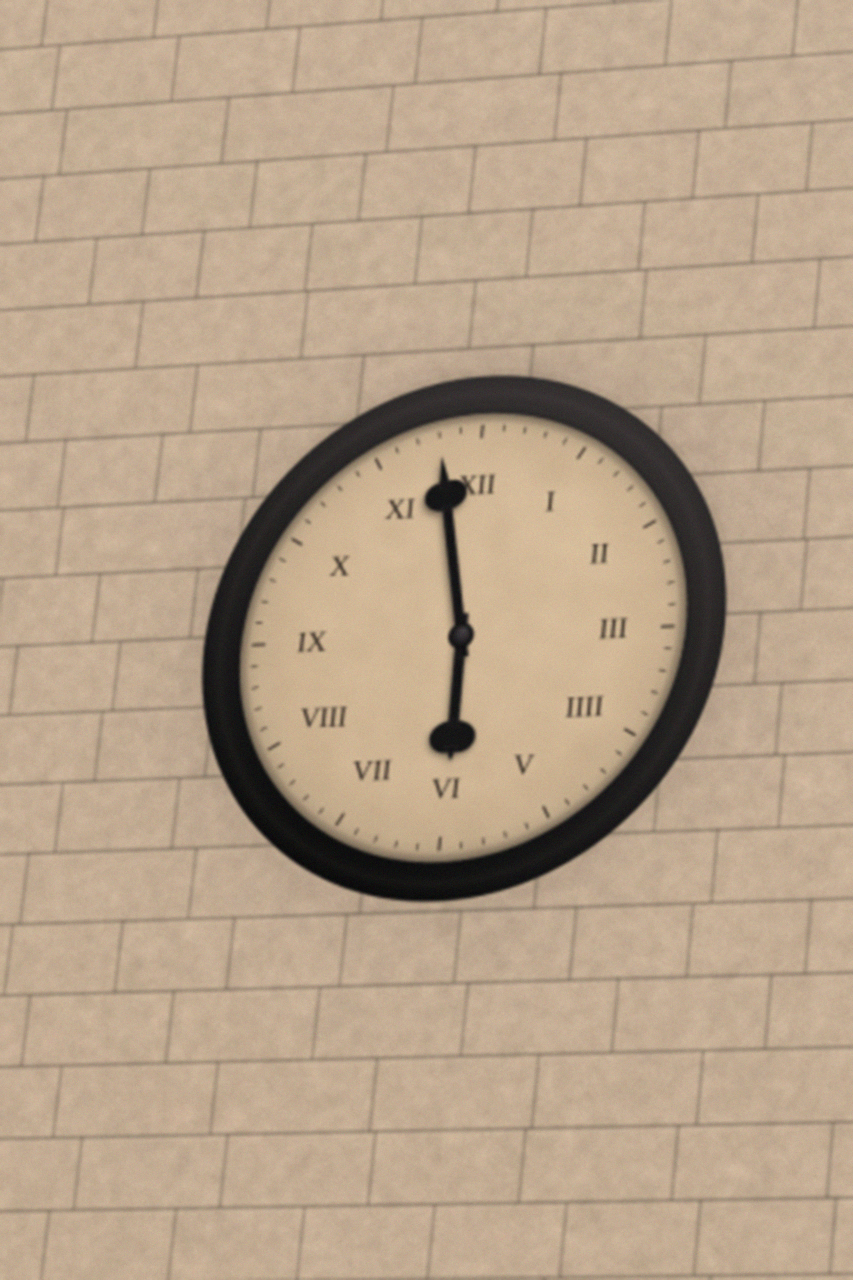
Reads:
{"hour": 5, "minute": 58}
